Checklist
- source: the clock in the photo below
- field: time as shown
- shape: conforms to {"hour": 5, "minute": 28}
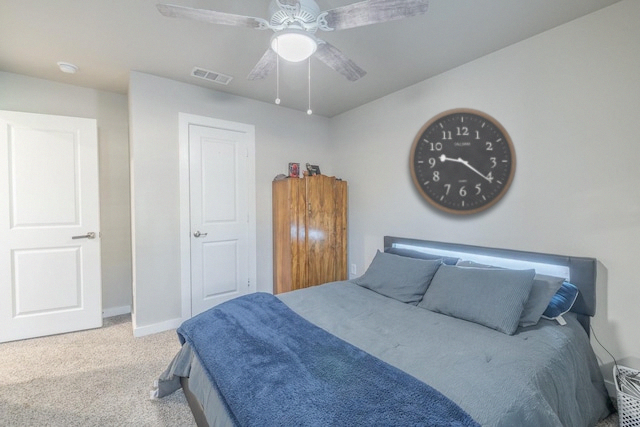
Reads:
{"hour": 9, "minute": 21}
